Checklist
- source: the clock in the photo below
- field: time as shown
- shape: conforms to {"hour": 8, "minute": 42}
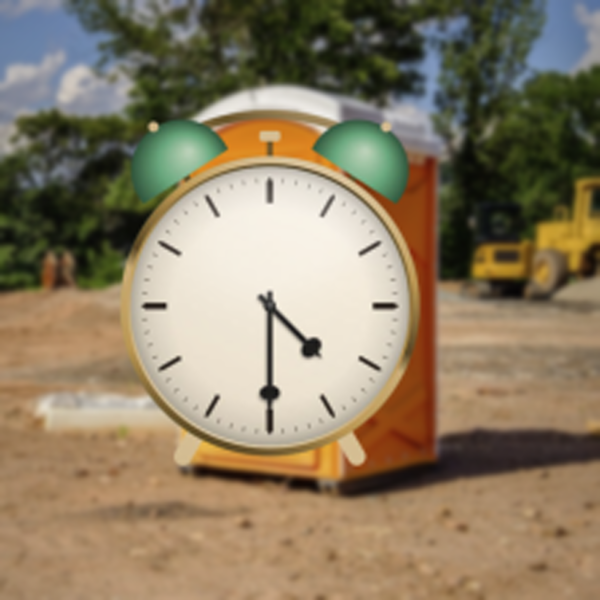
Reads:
{"hour": 4, "minute": 30}
